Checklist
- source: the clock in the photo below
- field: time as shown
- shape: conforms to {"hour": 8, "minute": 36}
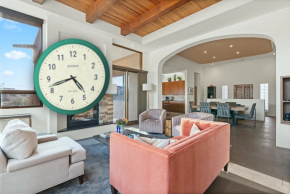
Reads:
{"hour": 4, "minute": 42}
